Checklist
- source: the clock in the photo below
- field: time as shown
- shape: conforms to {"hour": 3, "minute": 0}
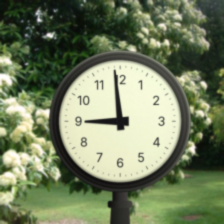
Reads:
{"hour": 8, "minute": 59}
